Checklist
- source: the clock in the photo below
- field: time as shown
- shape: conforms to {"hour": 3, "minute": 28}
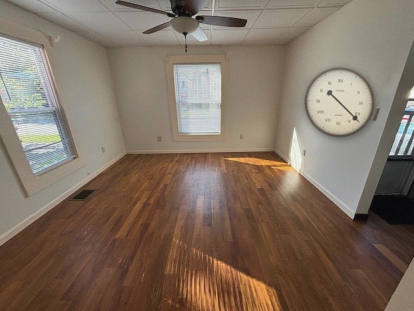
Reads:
{"hour": 10, "minute": 22}
